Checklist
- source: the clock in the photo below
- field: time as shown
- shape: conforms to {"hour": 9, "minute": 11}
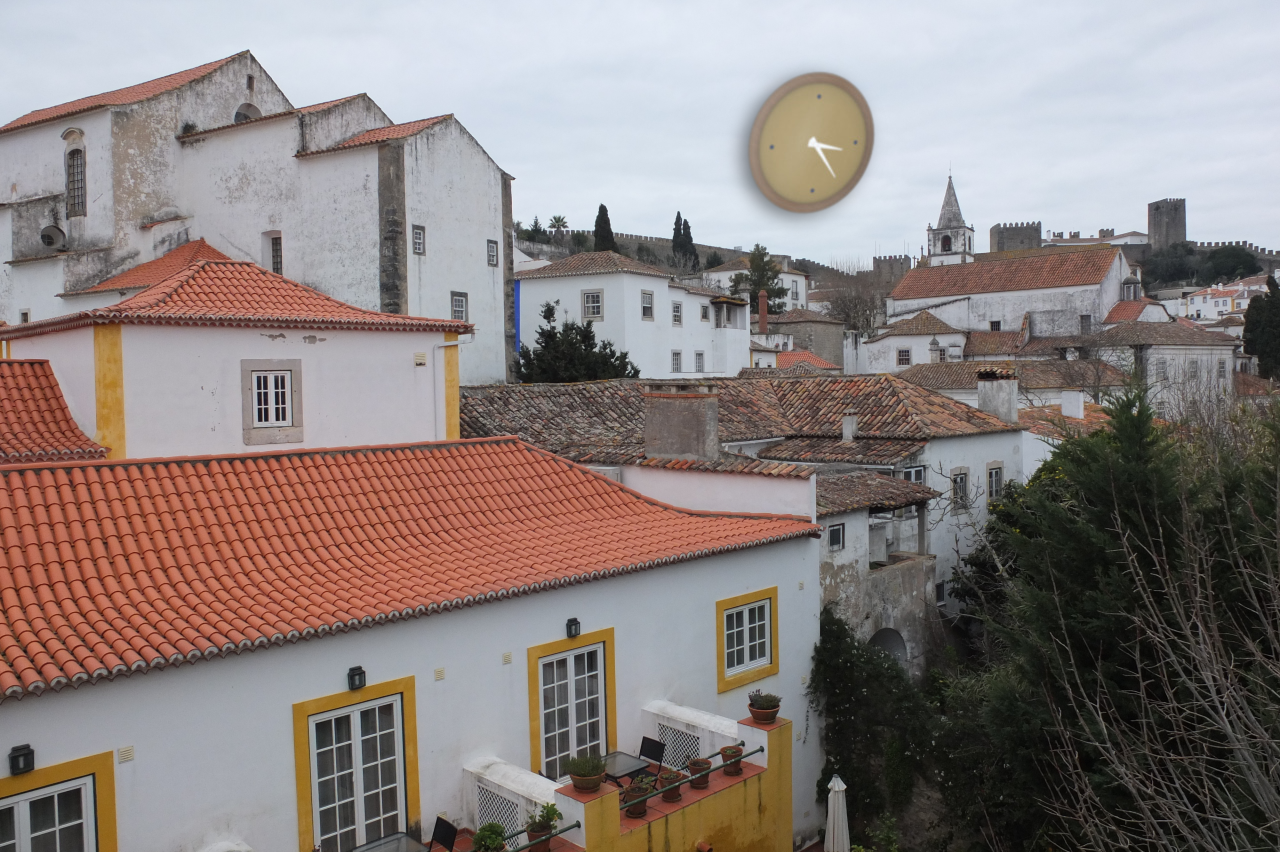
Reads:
{"hour": 3, "minute": 24}
